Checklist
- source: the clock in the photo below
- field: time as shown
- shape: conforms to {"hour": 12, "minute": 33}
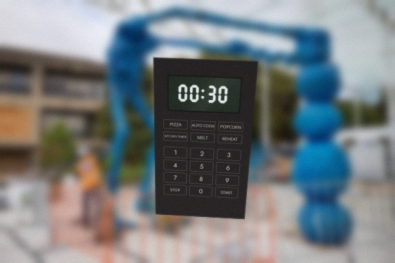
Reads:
{"hour": 0, "minute": 30}
